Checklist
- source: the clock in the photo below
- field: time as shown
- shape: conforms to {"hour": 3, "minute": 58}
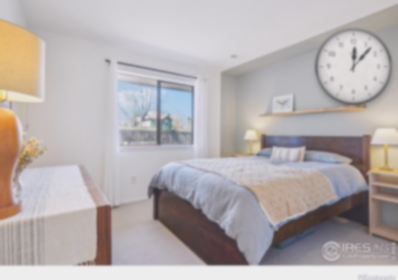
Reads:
{"hour": 12, "minute": 7}
